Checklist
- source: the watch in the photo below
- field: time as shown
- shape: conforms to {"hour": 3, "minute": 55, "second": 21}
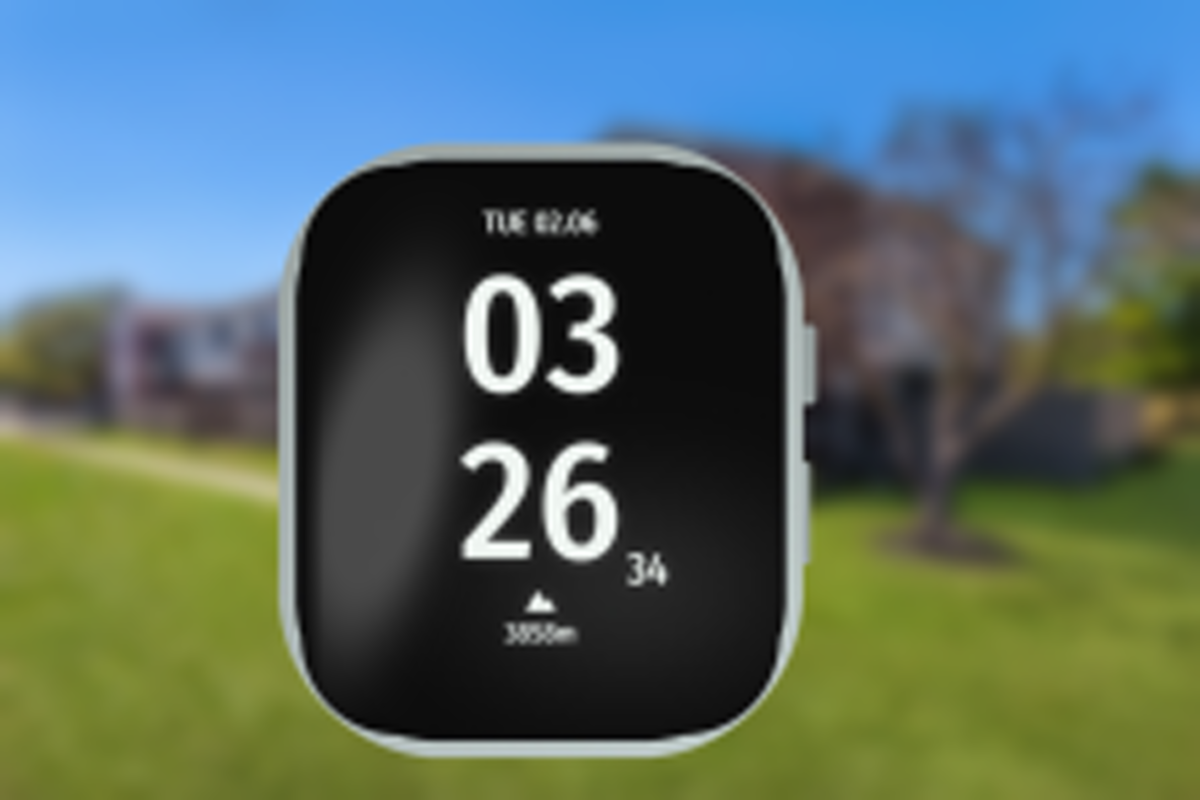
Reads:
{"hour": 3, "minute": 26, "second": 34}
